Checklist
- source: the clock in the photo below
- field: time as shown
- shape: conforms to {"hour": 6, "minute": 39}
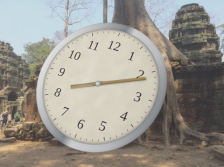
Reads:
{"hour": 8, "minute": 11}
